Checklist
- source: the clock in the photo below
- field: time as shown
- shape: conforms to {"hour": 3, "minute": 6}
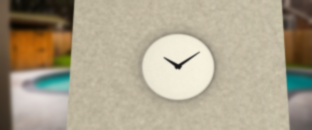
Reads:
{"hour": 10, "minute": 9}
